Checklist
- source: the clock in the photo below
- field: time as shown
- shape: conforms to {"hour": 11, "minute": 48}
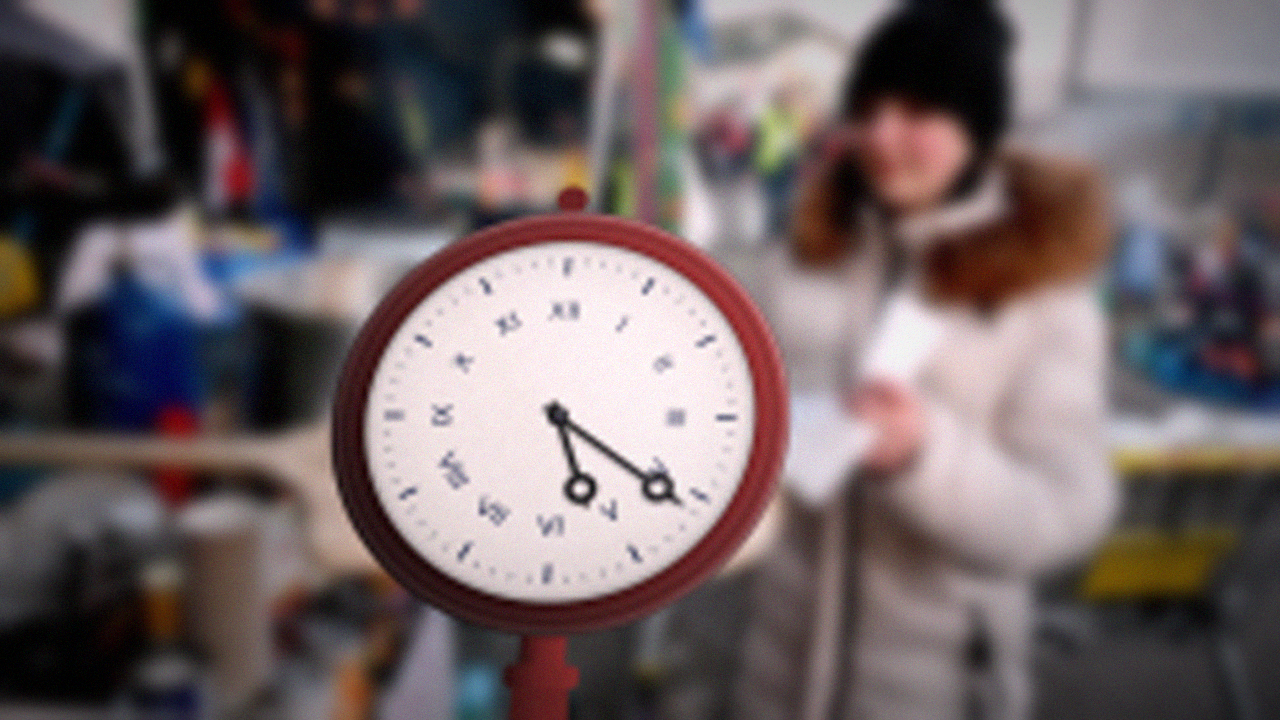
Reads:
{"hour": 5, "minute": 21}
